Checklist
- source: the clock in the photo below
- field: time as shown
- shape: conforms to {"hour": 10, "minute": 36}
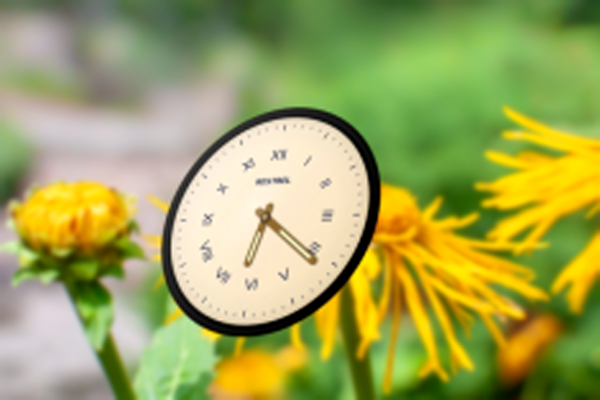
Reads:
{"hour": 6, "minute": 21}
